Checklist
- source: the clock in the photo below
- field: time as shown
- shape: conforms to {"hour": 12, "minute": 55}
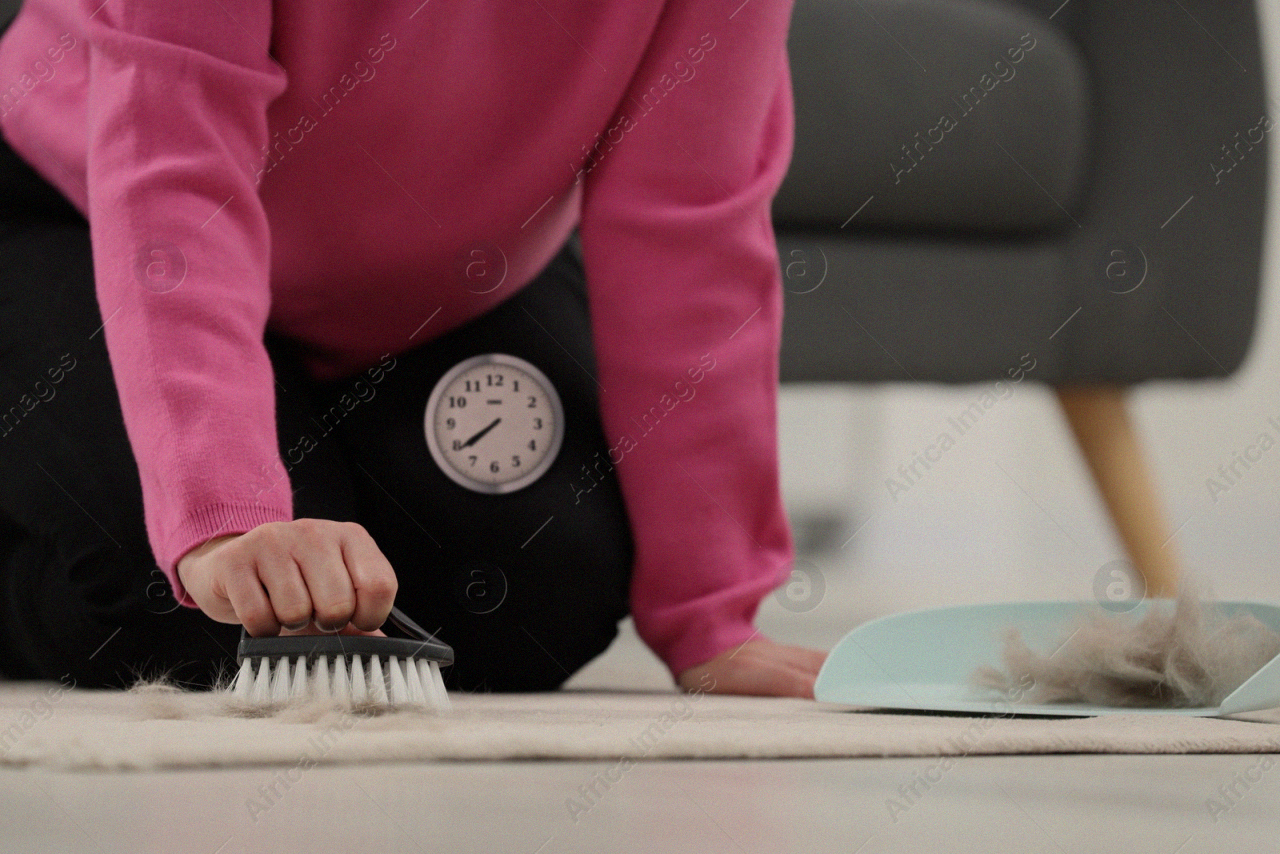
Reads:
{"hour": 7, "minute": 39}
